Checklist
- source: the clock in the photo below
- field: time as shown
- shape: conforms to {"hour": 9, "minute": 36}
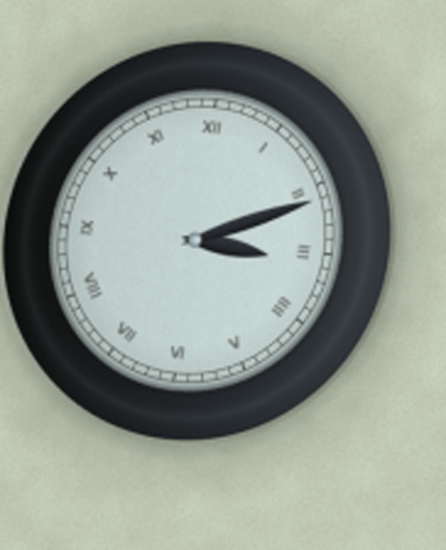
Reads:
{"hour": 3, "minute": 11}
